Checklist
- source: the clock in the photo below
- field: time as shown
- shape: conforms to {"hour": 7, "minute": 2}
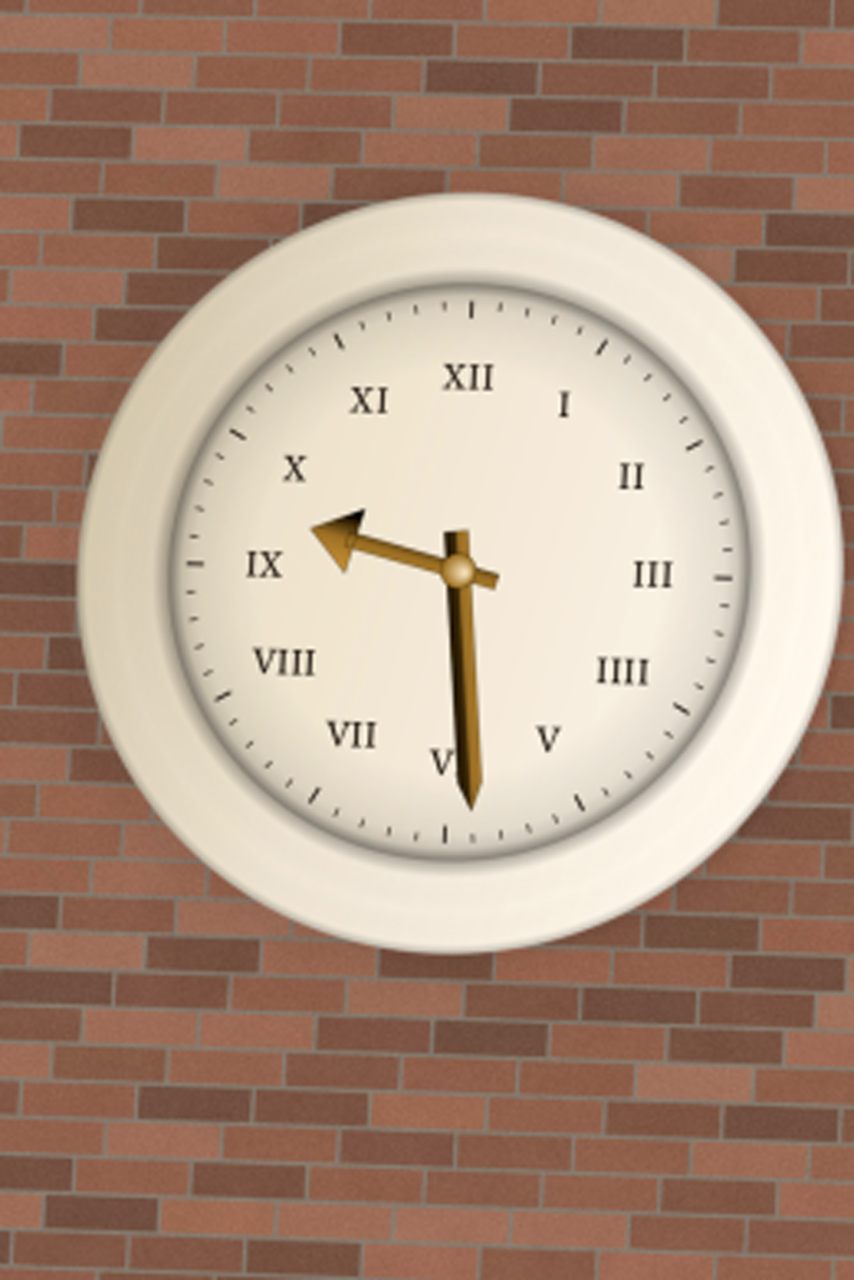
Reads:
{"hour": 9, "minute": 29}
